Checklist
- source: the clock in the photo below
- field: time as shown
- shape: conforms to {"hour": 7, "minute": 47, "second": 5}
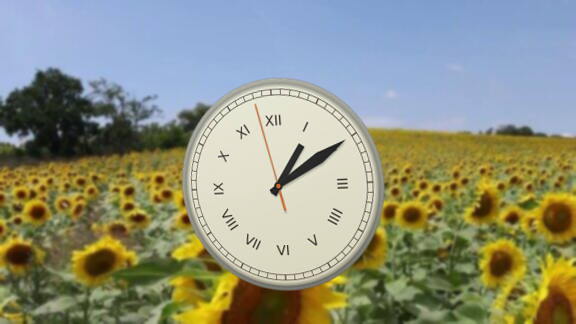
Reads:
{"hour": 1, "minute": 9, "second": 58}
